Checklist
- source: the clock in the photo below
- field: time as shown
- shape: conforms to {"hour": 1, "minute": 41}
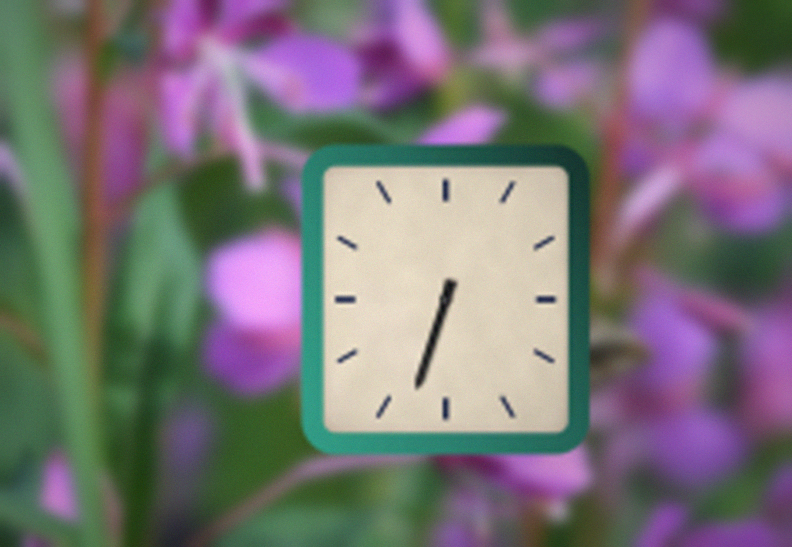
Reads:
{"hour": 6, "minute": 33}
